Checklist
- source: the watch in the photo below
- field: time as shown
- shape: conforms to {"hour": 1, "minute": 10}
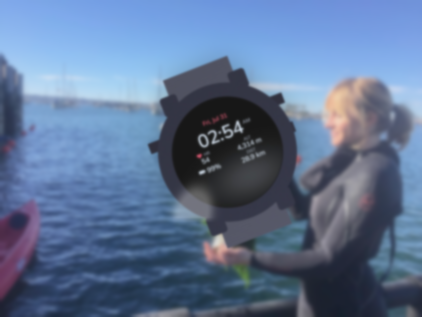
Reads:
{"hour": 2, "minute": 54}
